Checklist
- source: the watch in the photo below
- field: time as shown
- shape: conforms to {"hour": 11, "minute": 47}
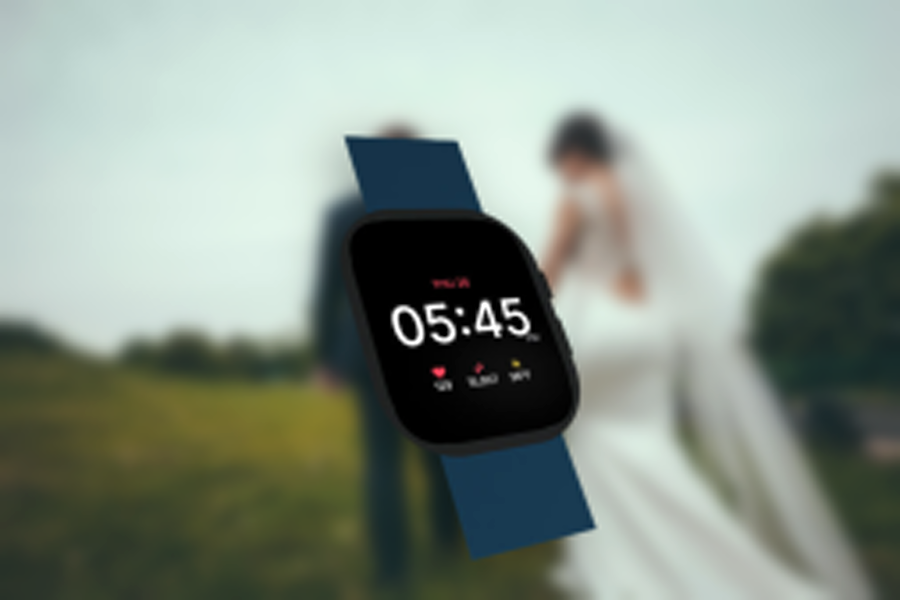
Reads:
{"hour": 5, "minute": 45}
